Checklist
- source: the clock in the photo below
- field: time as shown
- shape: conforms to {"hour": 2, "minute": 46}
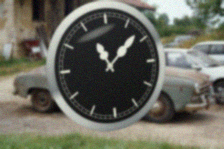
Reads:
{"hour": 11, "minute": 8}
